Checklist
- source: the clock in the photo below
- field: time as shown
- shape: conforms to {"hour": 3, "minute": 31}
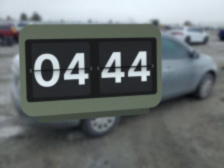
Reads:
{"hour": 4, "minute": 44}
